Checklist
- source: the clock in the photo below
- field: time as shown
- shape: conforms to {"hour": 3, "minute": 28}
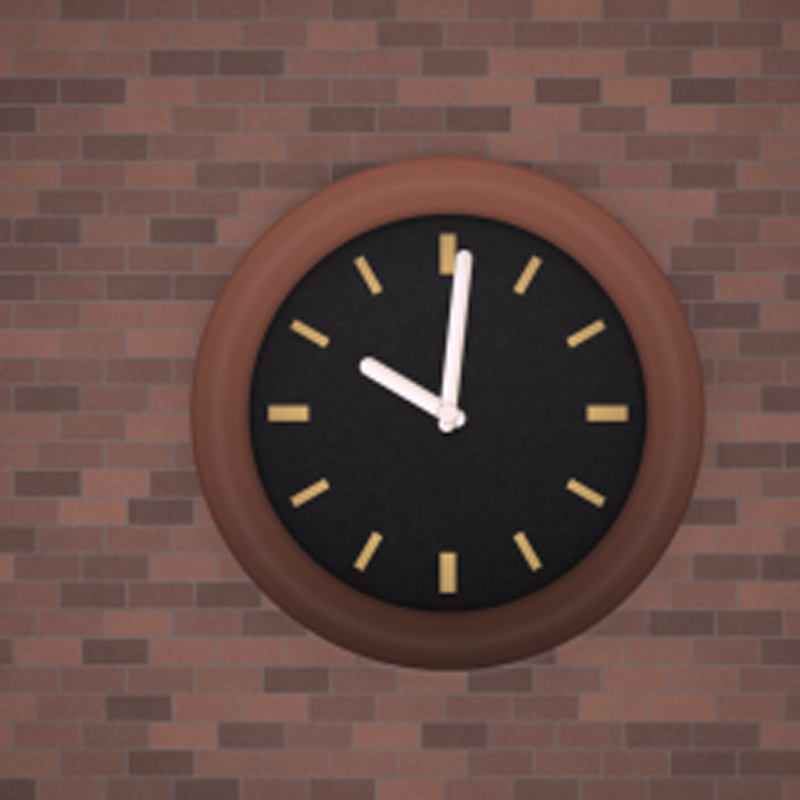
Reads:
{"hour": 10, "minute": 1}
